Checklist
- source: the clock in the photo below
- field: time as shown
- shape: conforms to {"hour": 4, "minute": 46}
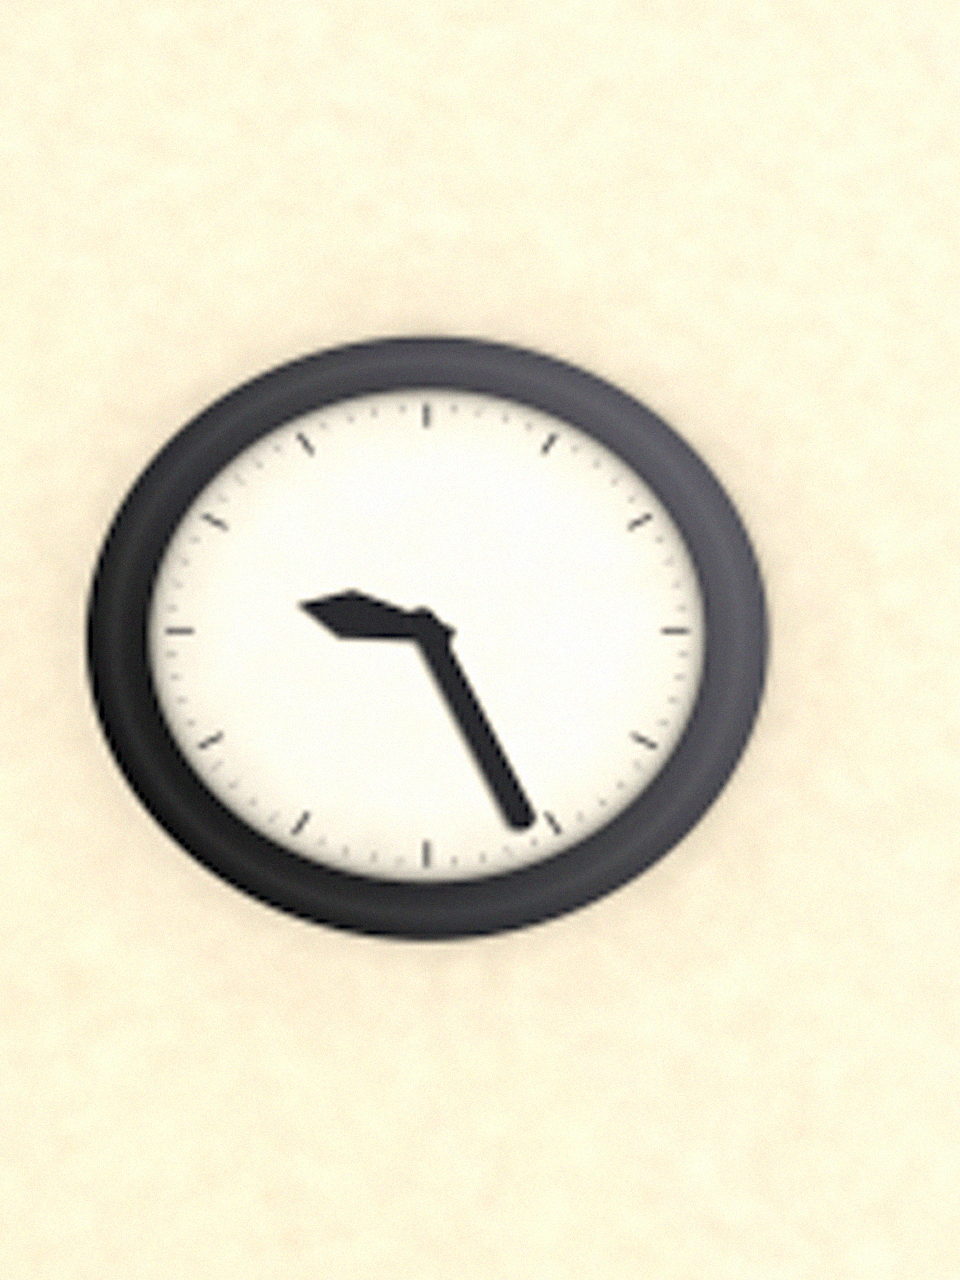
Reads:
{"hour": 9, "minute": 26}
